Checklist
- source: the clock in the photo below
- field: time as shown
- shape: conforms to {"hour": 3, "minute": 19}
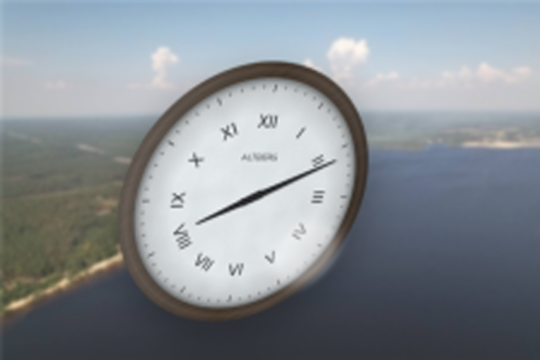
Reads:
{"hour": 8, "minute": 11}
